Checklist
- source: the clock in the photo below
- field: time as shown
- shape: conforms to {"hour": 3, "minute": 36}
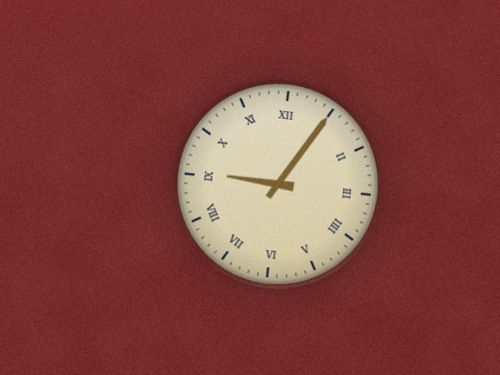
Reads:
{"hour": 9, "minute": 5}
